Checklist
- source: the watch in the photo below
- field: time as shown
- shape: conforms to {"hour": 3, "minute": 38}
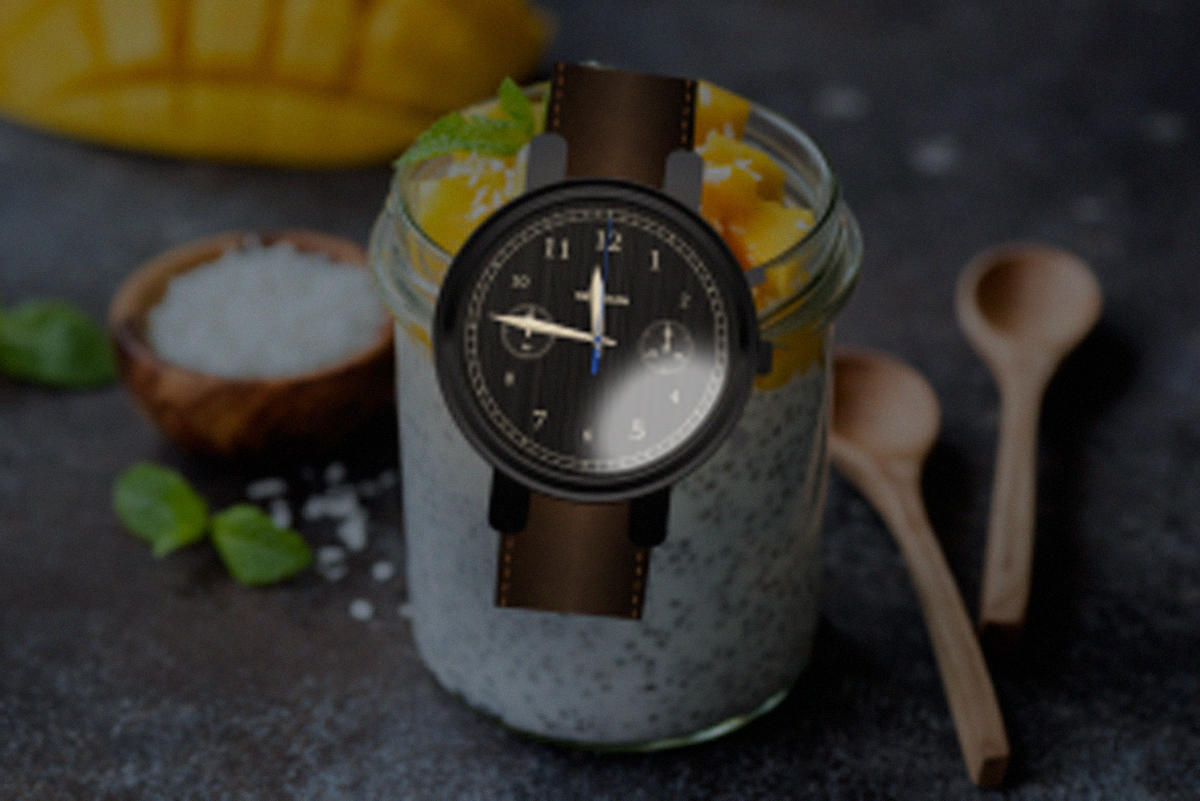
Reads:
{"hour": 11, "minute": 46}
